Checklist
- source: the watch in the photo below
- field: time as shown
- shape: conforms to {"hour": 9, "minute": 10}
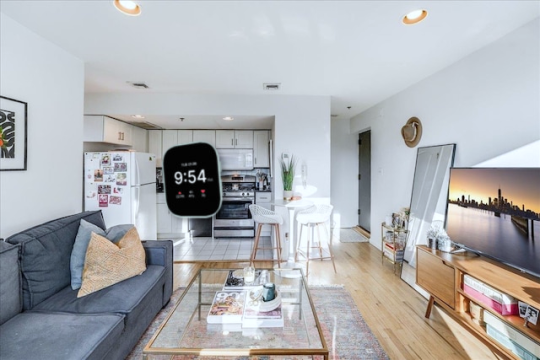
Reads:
{"hour": 9, "minute": 54}
